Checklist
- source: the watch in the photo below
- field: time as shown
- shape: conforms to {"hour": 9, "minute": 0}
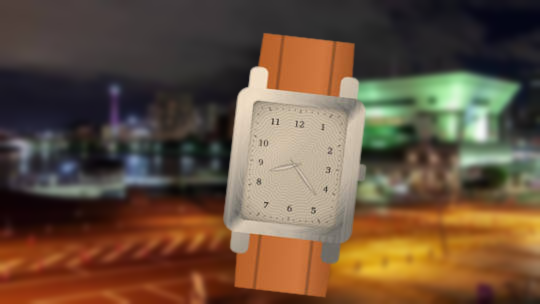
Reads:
{"hour": 8, "minute": 23}
